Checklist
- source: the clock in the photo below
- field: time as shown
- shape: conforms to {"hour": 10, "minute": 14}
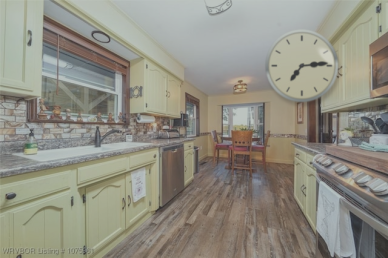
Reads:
{"hour": 7, "minute": 14}
